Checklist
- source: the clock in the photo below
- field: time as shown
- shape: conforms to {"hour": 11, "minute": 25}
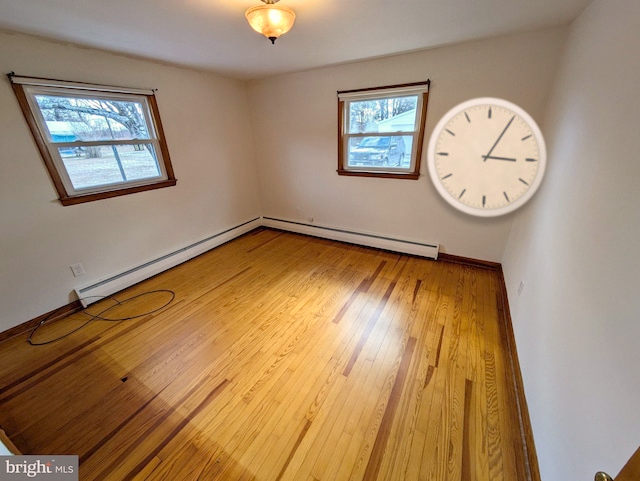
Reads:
{"hour": 3, "minute": 5}
